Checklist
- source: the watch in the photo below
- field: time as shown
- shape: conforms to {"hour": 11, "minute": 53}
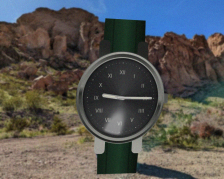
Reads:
{"hour": 9, "minute": 15}
